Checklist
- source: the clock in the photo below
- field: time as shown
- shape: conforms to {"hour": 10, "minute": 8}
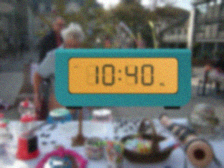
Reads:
{"hour": 10, "minute": 40}
